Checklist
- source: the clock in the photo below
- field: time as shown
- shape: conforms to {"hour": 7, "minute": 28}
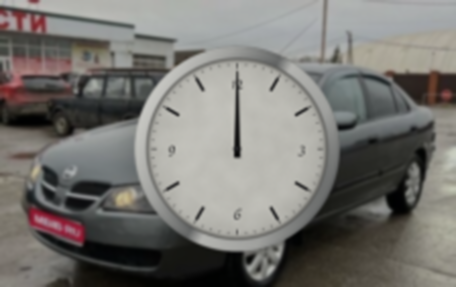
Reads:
{"hour": 12, "minute": 0}
